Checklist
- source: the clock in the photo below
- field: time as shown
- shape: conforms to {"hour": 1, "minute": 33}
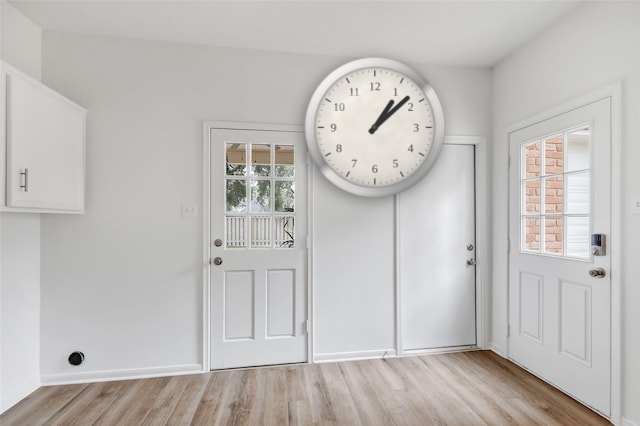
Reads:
{"hour": 1, "minute": 8}
